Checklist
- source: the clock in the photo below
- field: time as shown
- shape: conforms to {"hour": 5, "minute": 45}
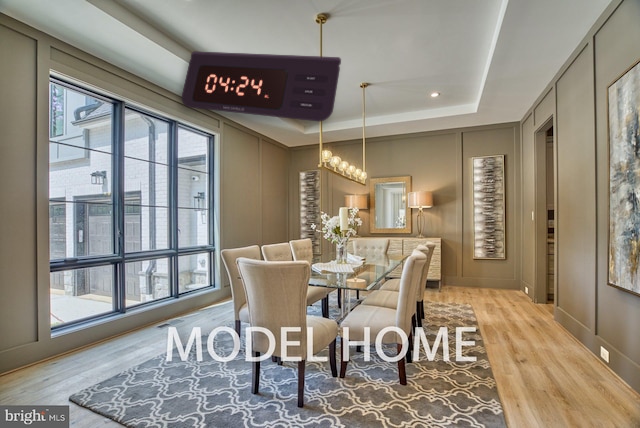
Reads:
{"hour": 4, "minute": 24}
